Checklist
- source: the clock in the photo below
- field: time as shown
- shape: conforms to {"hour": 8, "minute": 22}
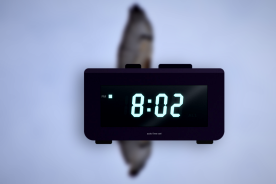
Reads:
{"hour": 8, "minute": 2}
